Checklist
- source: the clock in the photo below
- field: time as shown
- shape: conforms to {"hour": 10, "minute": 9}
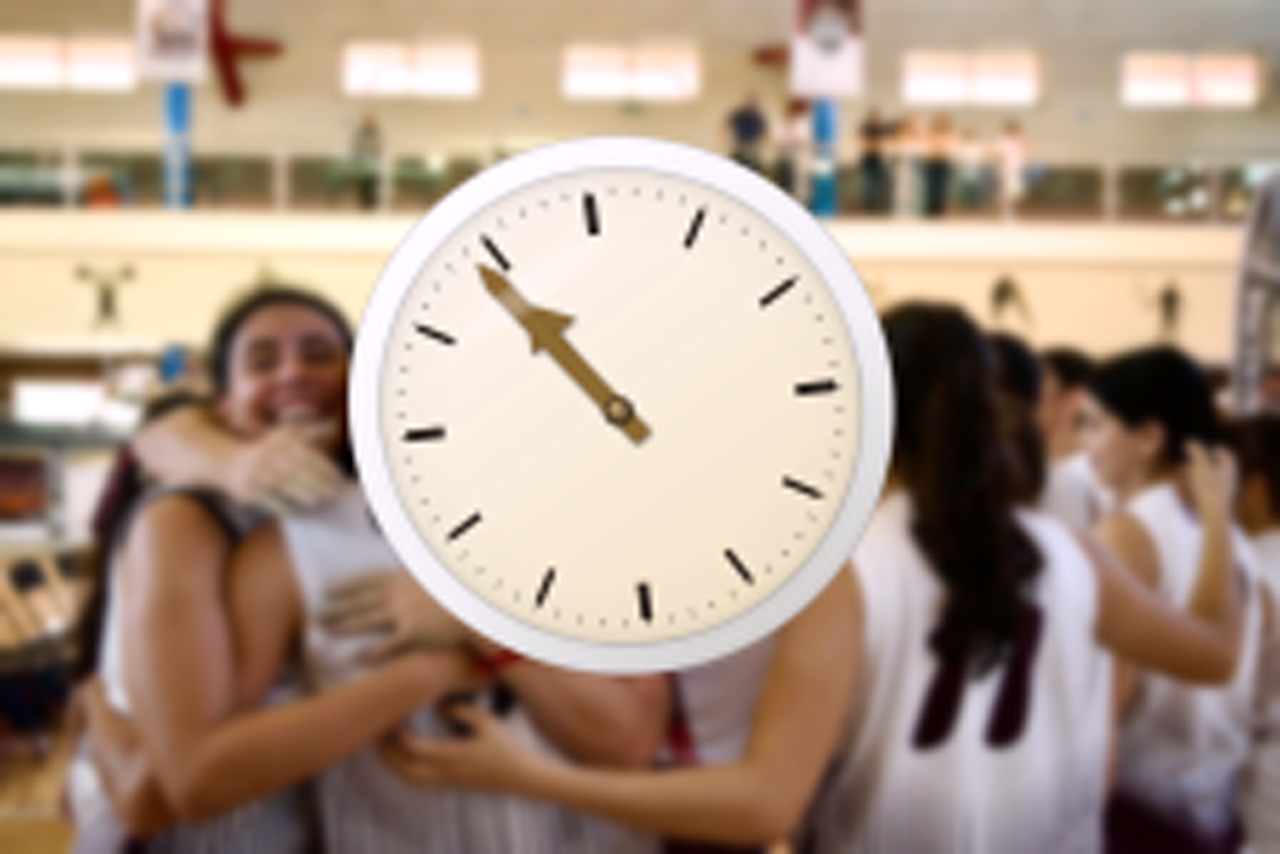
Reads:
{"hour": 10, "minute": 54}
